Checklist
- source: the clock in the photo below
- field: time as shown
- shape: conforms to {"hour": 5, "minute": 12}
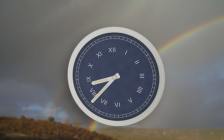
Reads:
{"hour": 8, "minute": 38}
